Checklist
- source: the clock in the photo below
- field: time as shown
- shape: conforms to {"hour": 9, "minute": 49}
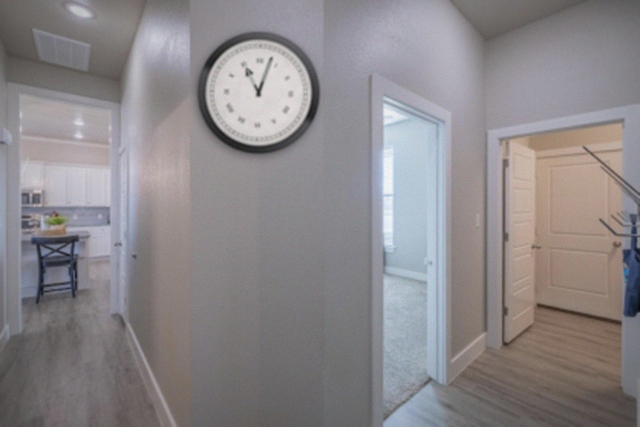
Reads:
{"hour": 11, "minute": 3}
